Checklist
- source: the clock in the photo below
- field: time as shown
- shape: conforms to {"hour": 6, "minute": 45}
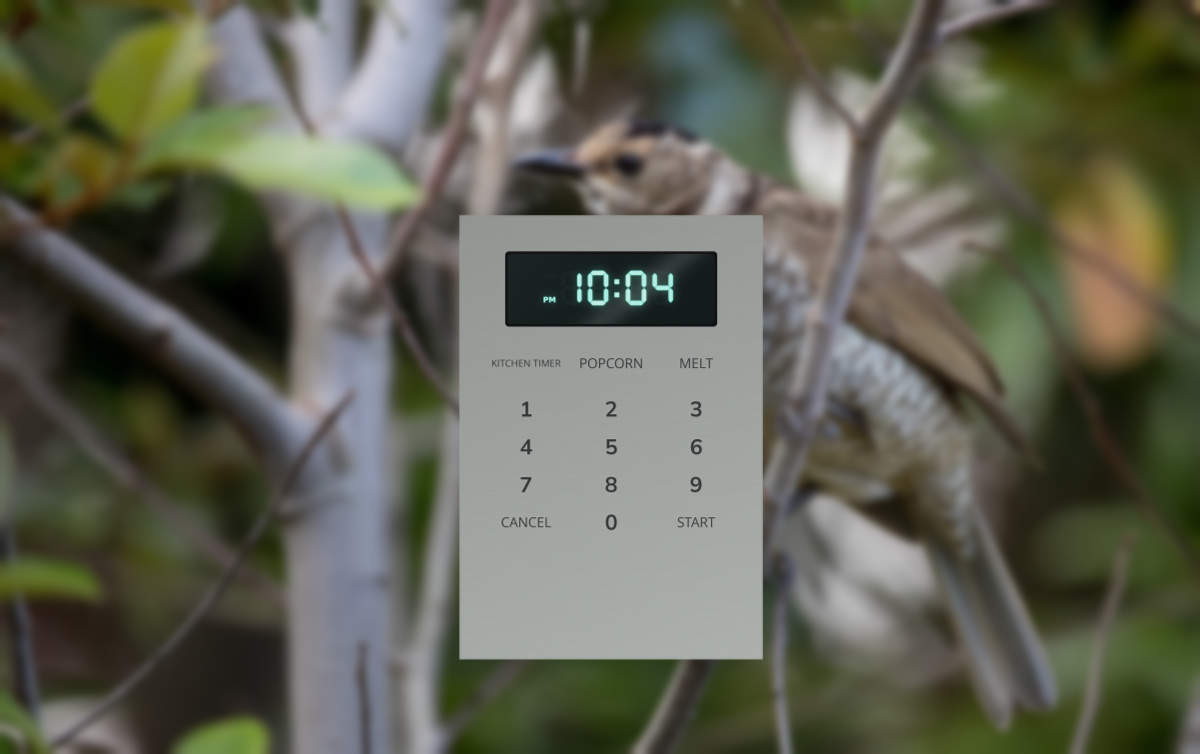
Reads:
{"hour": 10, "minute": 4}
